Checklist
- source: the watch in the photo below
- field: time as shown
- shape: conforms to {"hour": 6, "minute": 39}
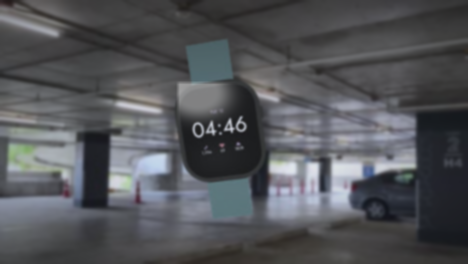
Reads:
{"hour": 4, "minute": 46}
